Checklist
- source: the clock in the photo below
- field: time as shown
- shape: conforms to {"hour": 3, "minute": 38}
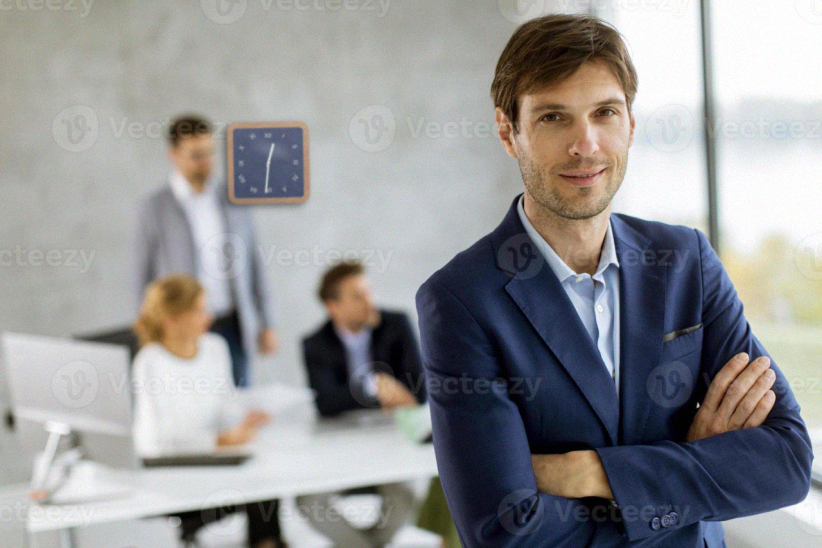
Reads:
{"hour": 12, "minute": 31}
